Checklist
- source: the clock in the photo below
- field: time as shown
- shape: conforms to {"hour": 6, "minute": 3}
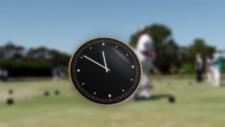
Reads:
{"hour": 11, "minute": 51}
